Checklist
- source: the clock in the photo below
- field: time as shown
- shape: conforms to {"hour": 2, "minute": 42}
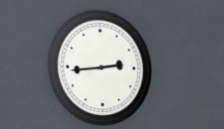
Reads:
{"hour": 2, "minute": 44}
